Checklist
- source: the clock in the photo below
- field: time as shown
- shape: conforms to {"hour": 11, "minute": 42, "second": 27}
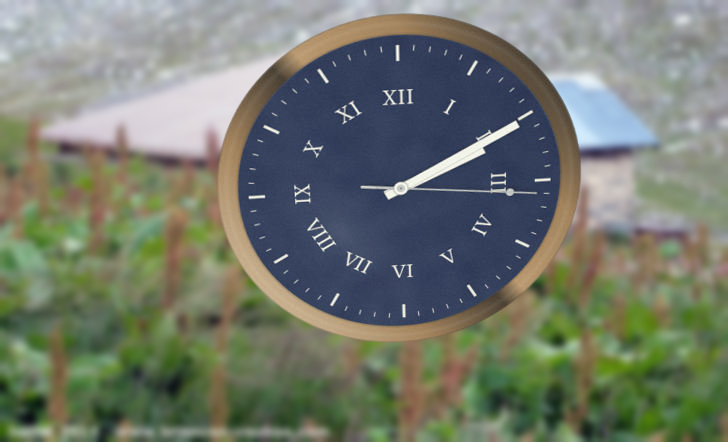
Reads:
{"hour": 2, "minute": 10, "second": 16}
